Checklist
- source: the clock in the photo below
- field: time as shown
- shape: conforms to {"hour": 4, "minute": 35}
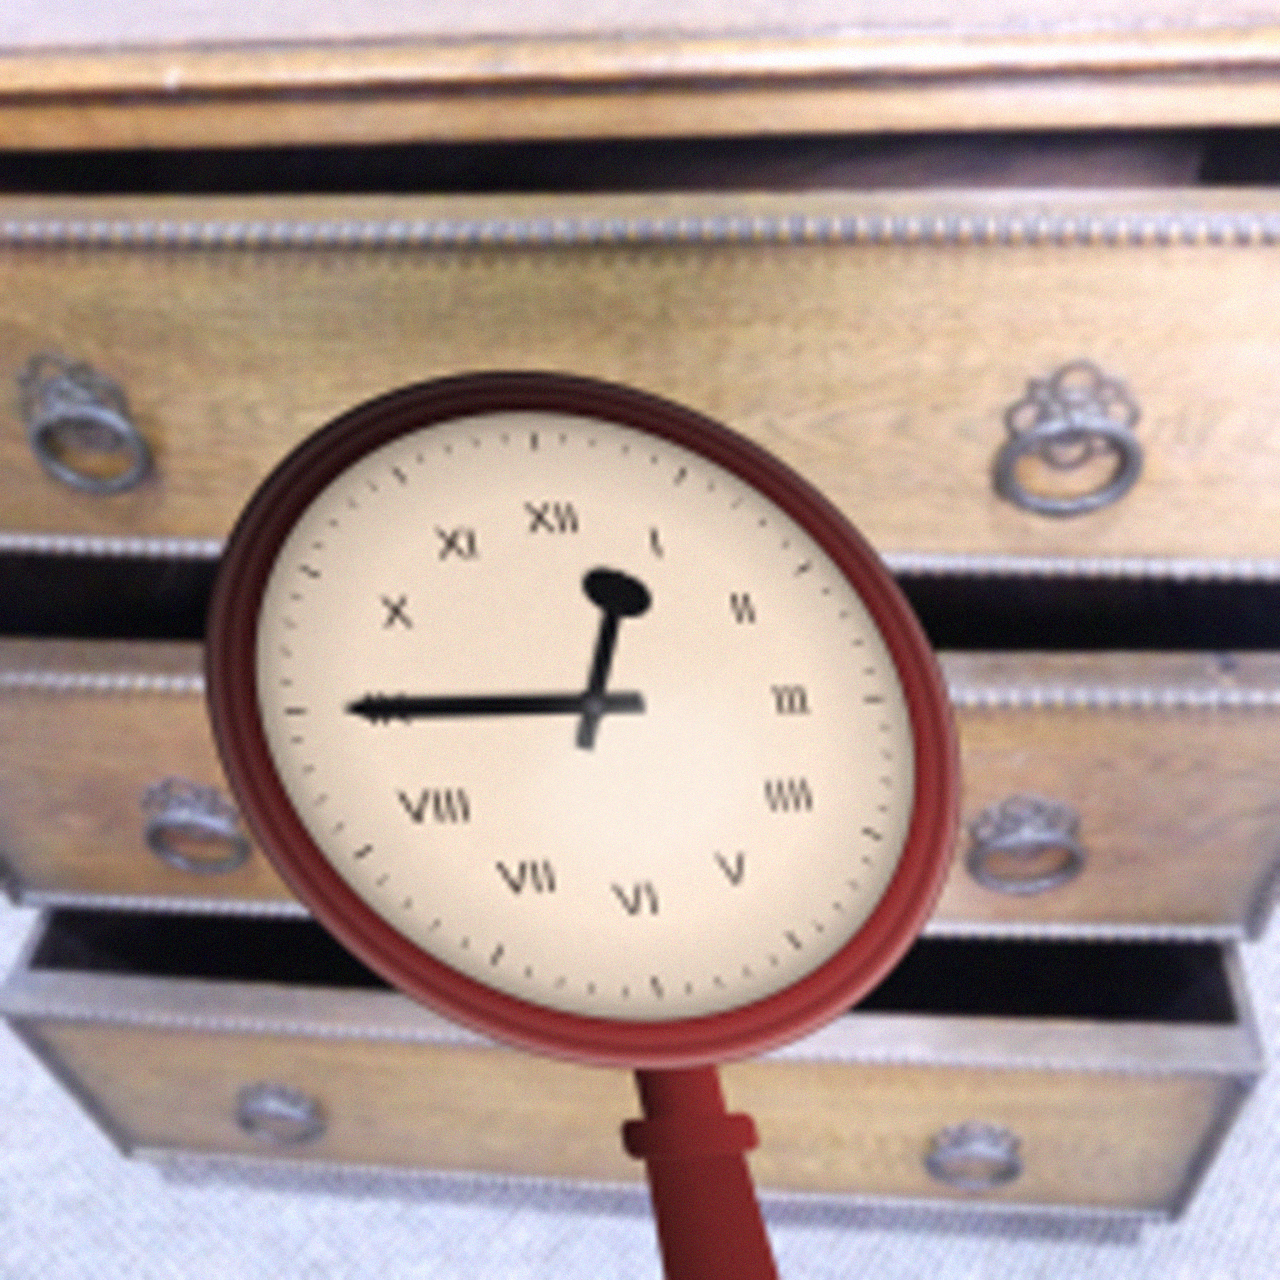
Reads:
{"hour": 12, "minute": 45}
